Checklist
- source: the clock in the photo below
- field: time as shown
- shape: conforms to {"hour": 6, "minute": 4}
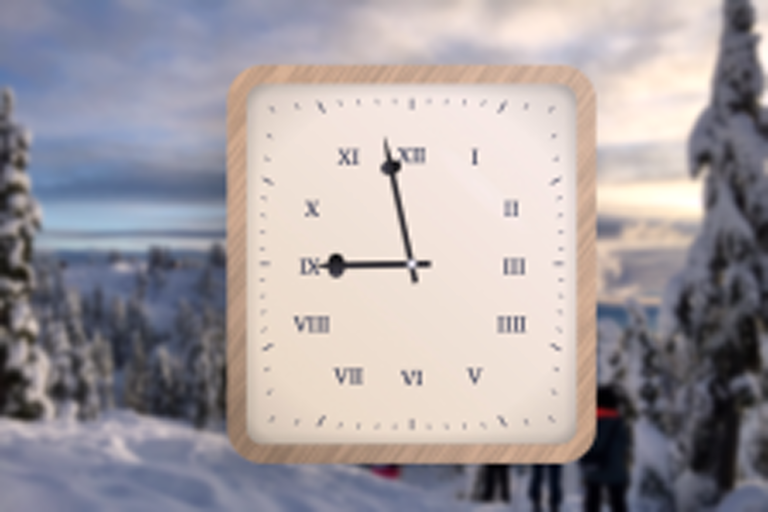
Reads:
{"hour": 8, "minute": 58}
